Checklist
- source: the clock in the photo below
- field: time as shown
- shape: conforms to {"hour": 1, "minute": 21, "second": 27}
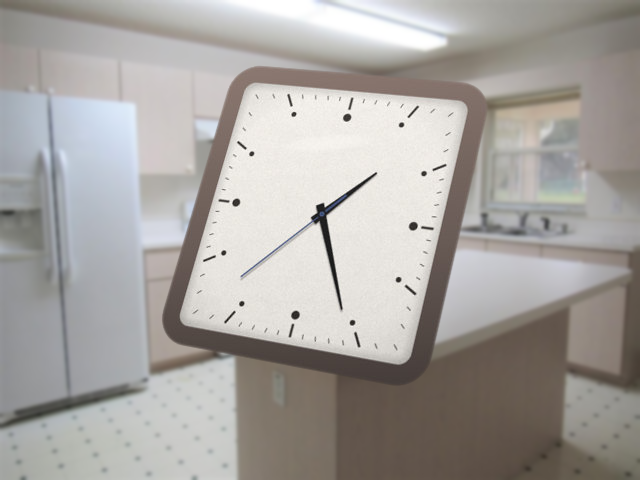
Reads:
{"hour": 1, "minute": 25, "second": 37}
